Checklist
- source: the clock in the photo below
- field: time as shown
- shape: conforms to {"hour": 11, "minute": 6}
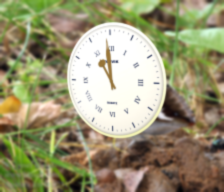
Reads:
{"hour": 10, "minute": 59}
